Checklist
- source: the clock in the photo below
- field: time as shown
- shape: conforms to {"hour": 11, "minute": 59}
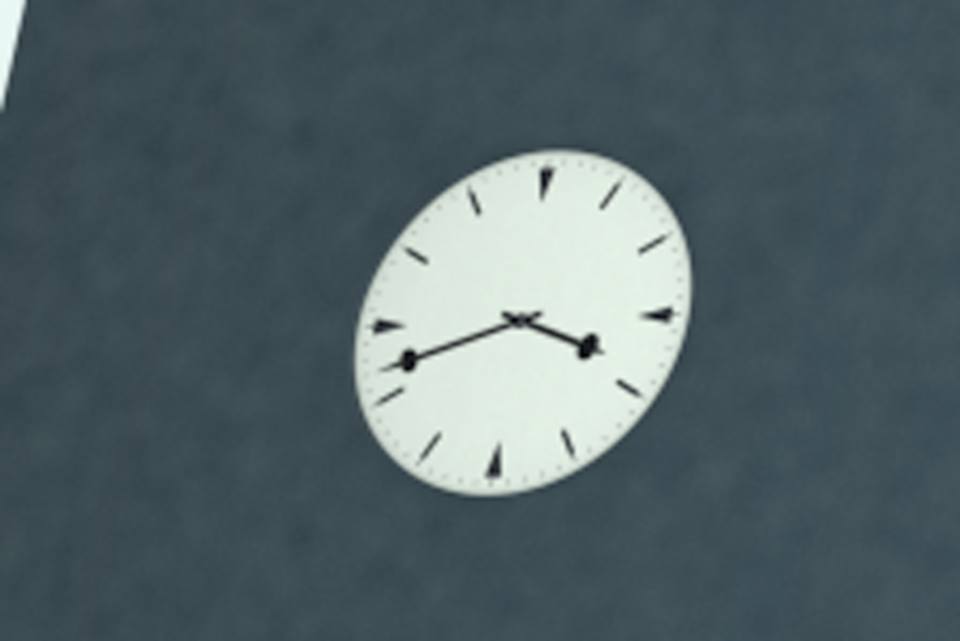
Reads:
{"hour": 3, "minute": 42}
